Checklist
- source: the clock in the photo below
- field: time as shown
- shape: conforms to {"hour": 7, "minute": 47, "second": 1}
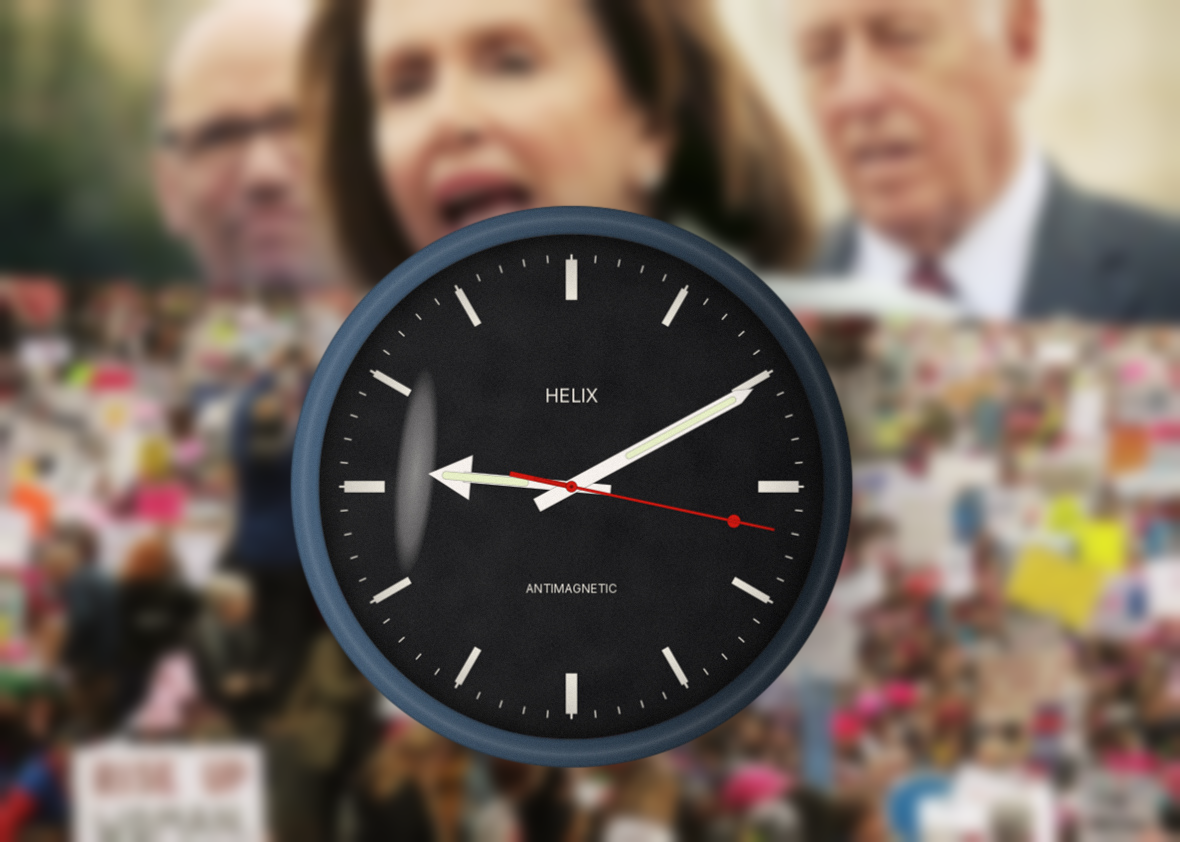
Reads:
{"hour": 9, "minute": 10, "second": 17}
